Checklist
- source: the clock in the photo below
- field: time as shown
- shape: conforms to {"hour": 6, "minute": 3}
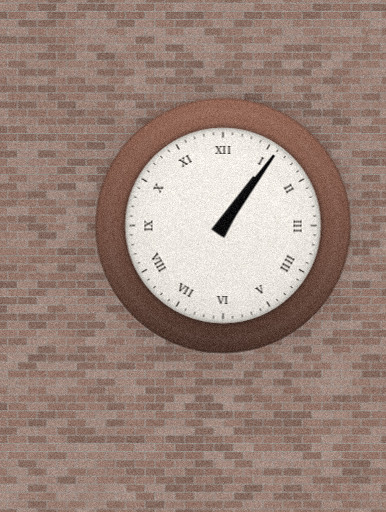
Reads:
{"hour": 1, "minute": 6}
